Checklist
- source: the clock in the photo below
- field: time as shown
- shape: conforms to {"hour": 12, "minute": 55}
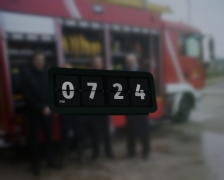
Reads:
{"hour": 7, "minute": 24}
